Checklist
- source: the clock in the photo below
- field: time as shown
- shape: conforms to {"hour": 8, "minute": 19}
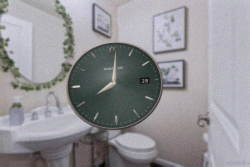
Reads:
{"hour": 8, "minute": 1}
